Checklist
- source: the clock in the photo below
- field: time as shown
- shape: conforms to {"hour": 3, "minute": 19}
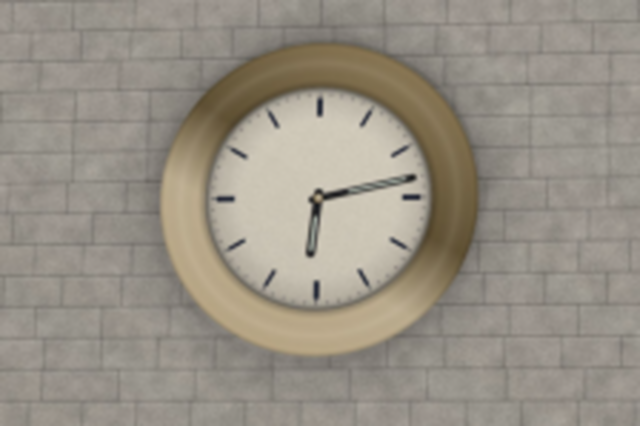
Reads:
{"hour": 6, "minute": 13}
